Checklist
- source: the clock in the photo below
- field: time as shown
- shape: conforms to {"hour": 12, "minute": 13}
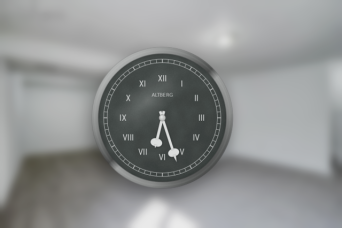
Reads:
{"hour": 6, "minute": 27}
